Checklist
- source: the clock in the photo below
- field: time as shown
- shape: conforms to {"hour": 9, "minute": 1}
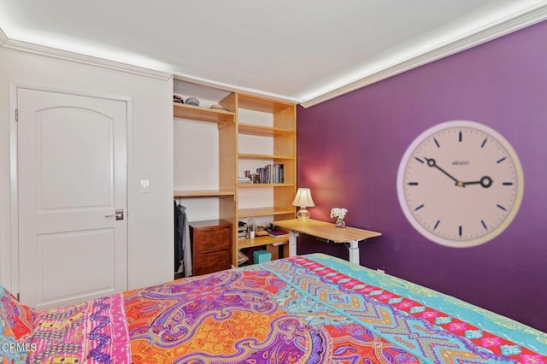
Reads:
{"hour": 2, "minute": 51}
